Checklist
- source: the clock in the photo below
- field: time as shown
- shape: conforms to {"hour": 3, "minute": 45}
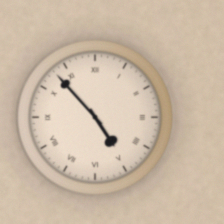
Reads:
{"hour": 4, "minute": 53}
